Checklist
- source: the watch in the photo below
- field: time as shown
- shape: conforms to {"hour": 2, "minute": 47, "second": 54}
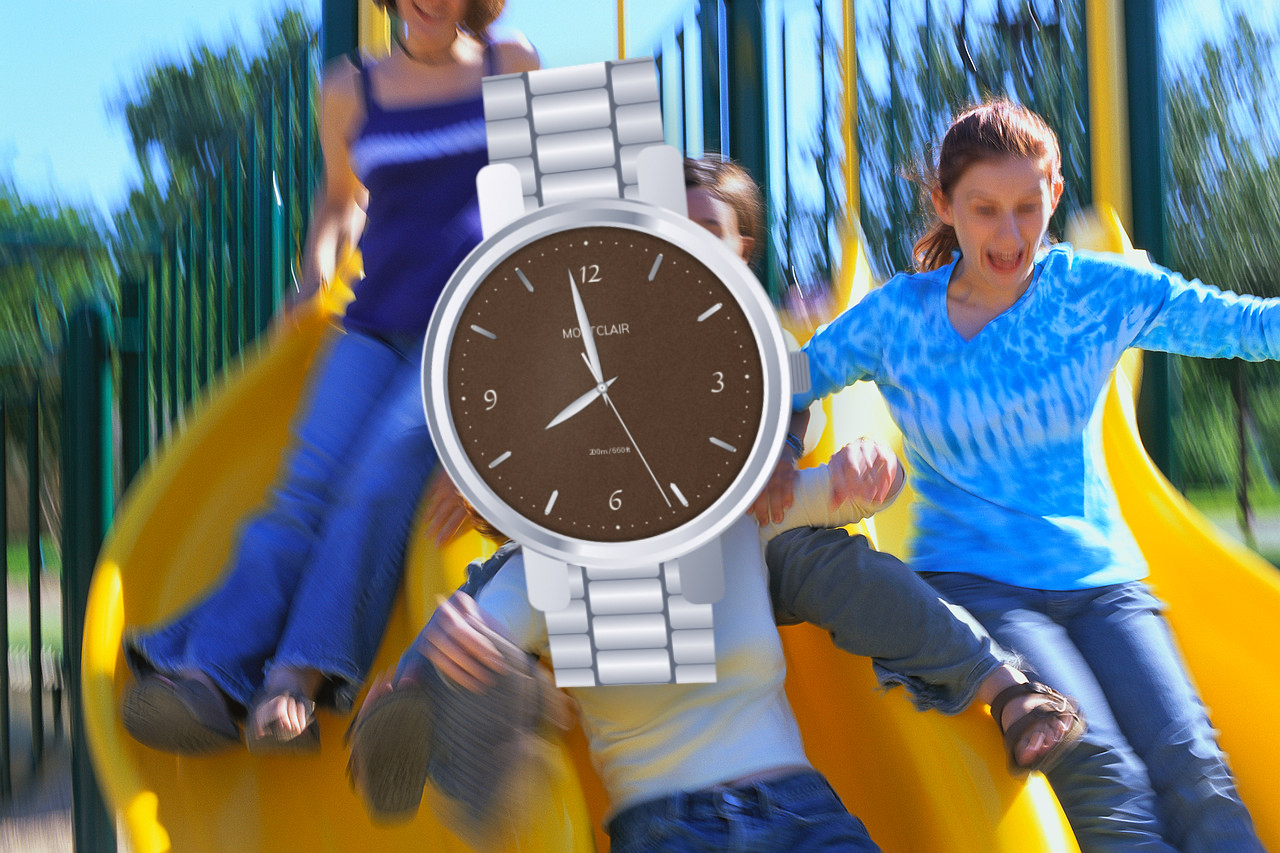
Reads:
{"hour": 7, "minute": 58, "second": 26}
